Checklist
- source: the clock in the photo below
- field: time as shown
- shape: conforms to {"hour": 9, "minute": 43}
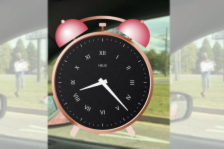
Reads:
{"hour": 8, "minute": 23}
